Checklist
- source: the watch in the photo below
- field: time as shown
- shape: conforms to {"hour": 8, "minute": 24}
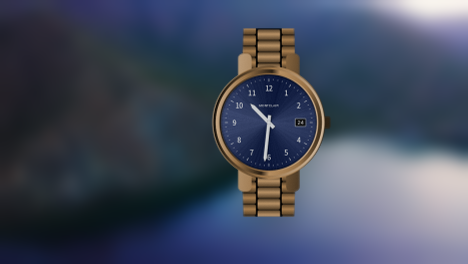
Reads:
{"hour": 10, "minute": 31}
